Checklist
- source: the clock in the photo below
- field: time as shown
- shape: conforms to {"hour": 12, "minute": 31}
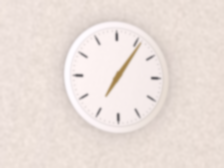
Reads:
{"hour": 7, "minute": 6}
